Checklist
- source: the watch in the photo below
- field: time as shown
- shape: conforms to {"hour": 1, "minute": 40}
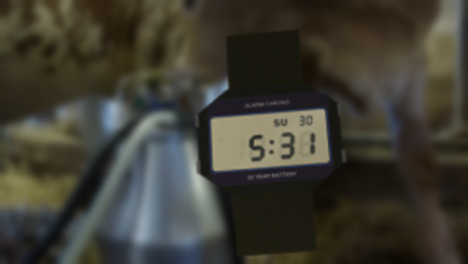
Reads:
{"hour": 5, "minute": 31}
